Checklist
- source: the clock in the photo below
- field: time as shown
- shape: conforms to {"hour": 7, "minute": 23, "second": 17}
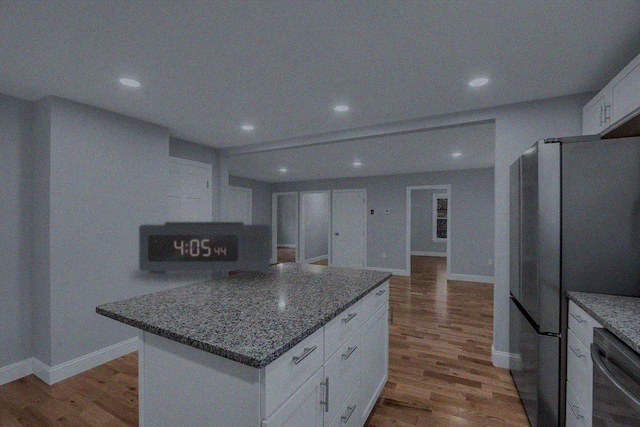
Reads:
{"hour": 4, "minute": 5, "second": 44}
